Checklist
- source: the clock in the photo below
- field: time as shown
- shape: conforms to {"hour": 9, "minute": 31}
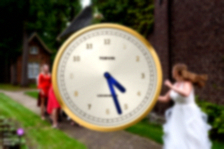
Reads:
{"hour": 4, "minute": 27}
